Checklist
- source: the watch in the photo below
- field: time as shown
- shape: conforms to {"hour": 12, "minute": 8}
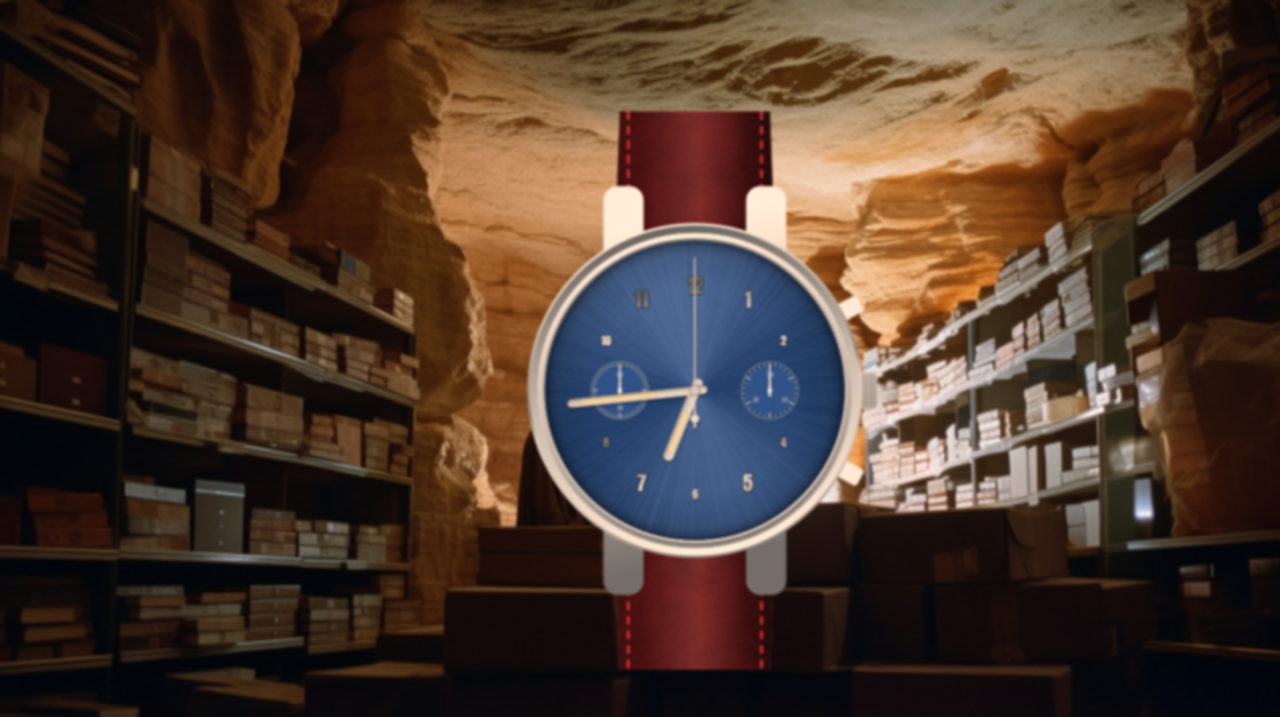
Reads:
{"hour": 6, "minute": 44}
